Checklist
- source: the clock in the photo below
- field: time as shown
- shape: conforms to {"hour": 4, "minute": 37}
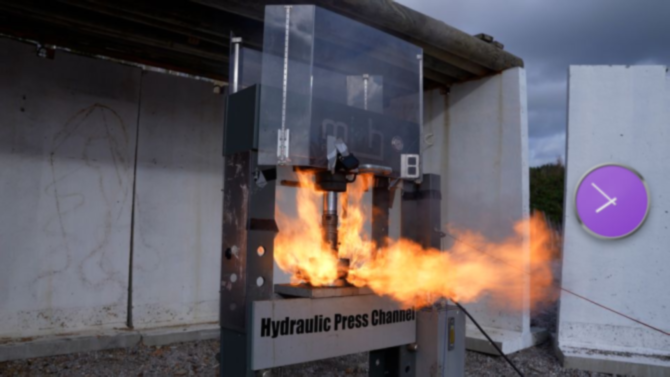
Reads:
{"hour": 7, "minute": 52}
